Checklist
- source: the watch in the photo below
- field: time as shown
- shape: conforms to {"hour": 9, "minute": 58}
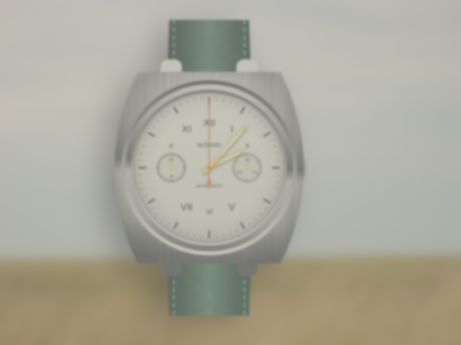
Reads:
{"hour": 2, "minute": 7}
